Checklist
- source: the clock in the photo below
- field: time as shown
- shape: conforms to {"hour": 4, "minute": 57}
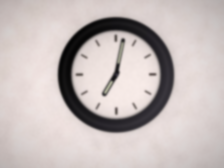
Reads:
{"hour": 7, "minute": 2}
